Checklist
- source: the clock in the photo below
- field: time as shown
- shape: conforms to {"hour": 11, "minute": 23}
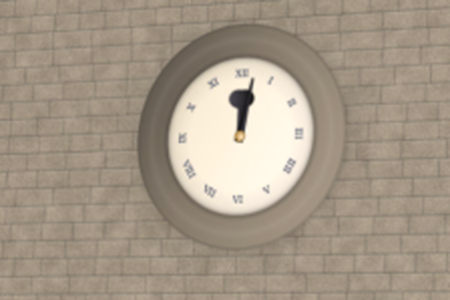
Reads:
{"hour": 12, "minute": 2}
